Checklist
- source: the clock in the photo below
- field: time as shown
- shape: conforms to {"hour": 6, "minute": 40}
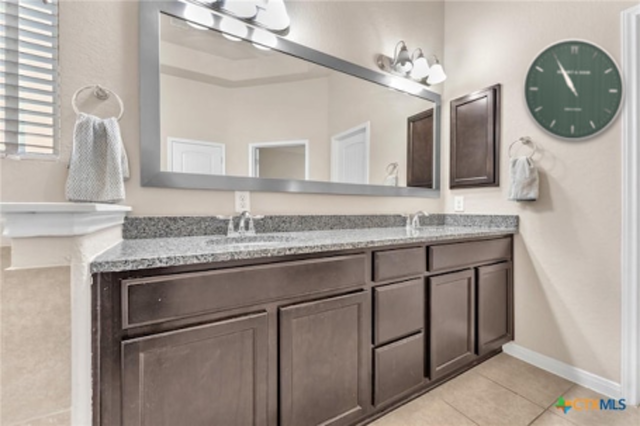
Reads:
{"hour": 10, "minute": 55}
